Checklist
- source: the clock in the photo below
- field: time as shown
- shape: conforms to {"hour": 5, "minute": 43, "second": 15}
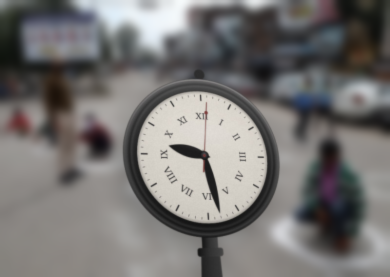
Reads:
{"hour": 9, "minute": 28, "second": 1}
